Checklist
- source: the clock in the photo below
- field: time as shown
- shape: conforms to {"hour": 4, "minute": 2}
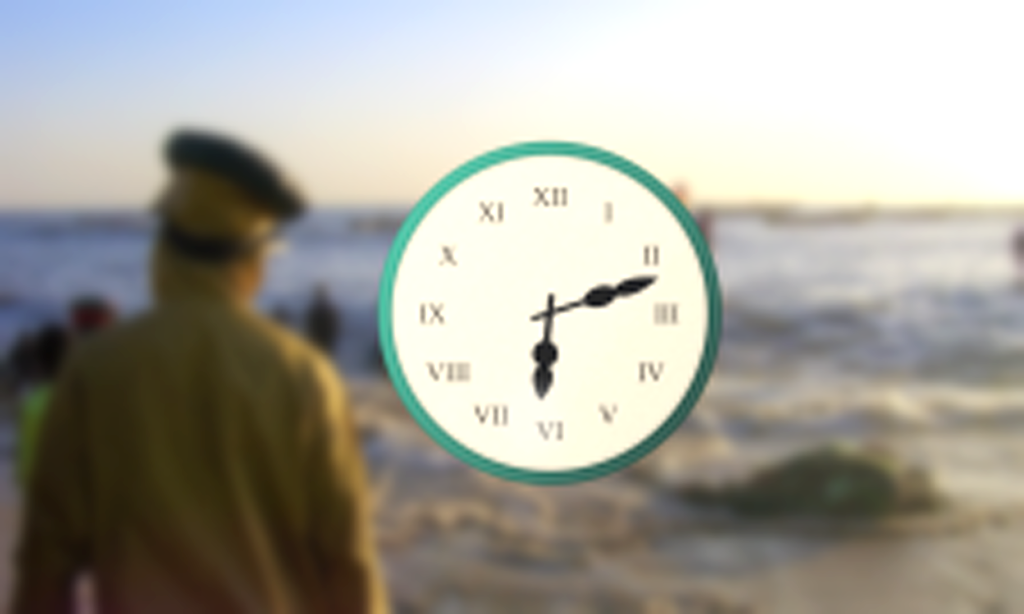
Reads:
{"hour": 6, "minute": 12}
